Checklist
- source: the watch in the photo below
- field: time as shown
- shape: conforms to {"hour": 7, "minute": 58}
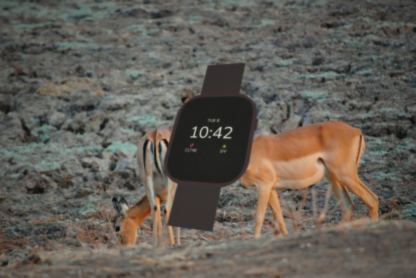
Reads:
{"hour": 10, "minute": 42}
